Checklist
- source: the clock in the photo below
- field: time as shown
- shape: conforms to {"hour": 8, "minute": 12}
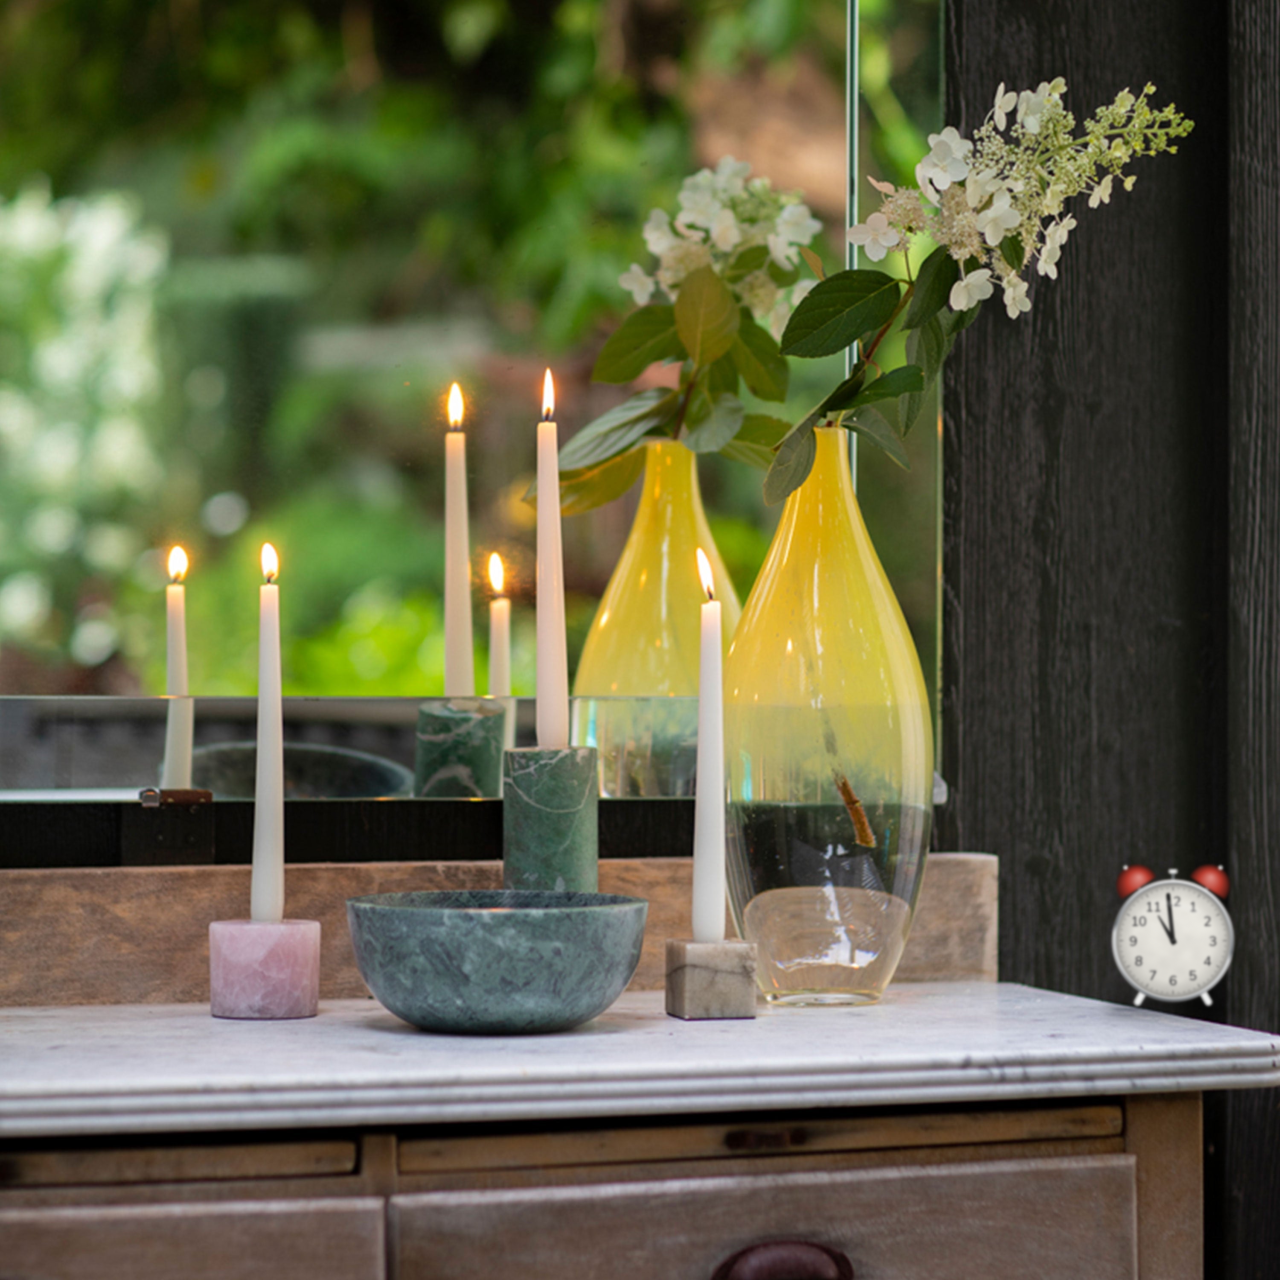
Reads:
{"hour": 10, "minute": 59}
